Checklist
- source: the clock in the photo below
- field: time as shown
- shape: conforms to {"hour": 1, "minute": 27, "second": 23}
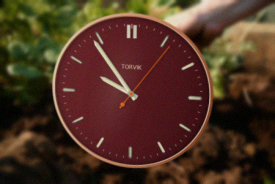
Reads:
{"hour": 9, "minute": 54, "second": 6}
